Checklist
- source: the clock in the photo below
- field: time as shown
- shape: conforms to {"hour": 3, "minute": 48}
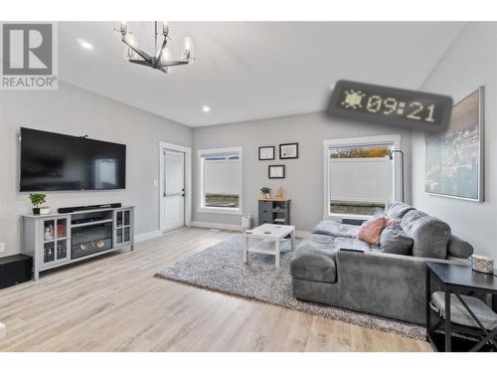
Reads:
{"hour": 9, "minute": 21}
